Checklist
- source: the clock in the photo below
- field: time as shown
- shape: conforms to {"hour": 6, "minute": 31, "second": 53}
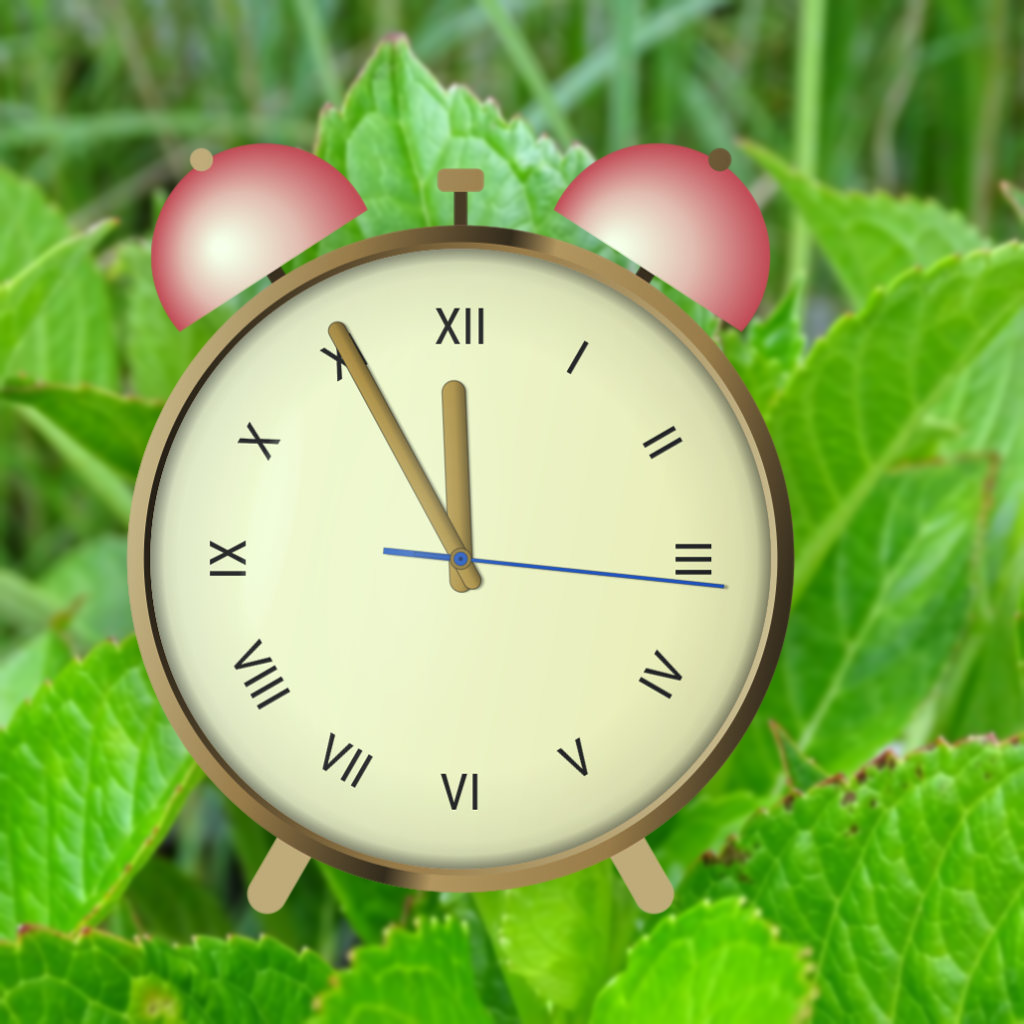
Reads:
{"hour": 11, "minute": 55, "second": 16}
